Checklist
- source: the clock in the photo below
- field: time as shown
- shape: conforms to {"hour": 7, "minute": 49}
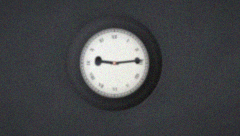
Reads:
{"hour": 9, "minute": 14}
